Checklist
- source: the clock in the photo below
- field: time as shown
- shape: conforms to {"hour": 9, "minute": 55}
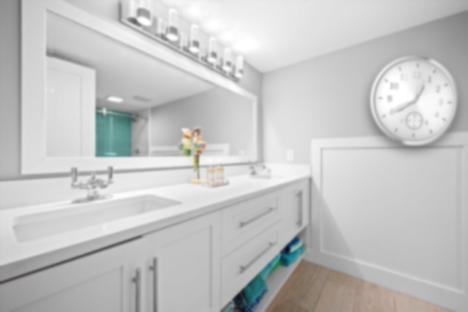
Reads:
{"hour": 12, "minute": 40}
